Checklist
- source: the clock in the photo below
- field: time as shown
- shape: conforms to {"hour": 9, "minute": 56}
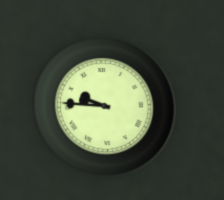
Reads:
{"hour": 9, "minute": 46}
